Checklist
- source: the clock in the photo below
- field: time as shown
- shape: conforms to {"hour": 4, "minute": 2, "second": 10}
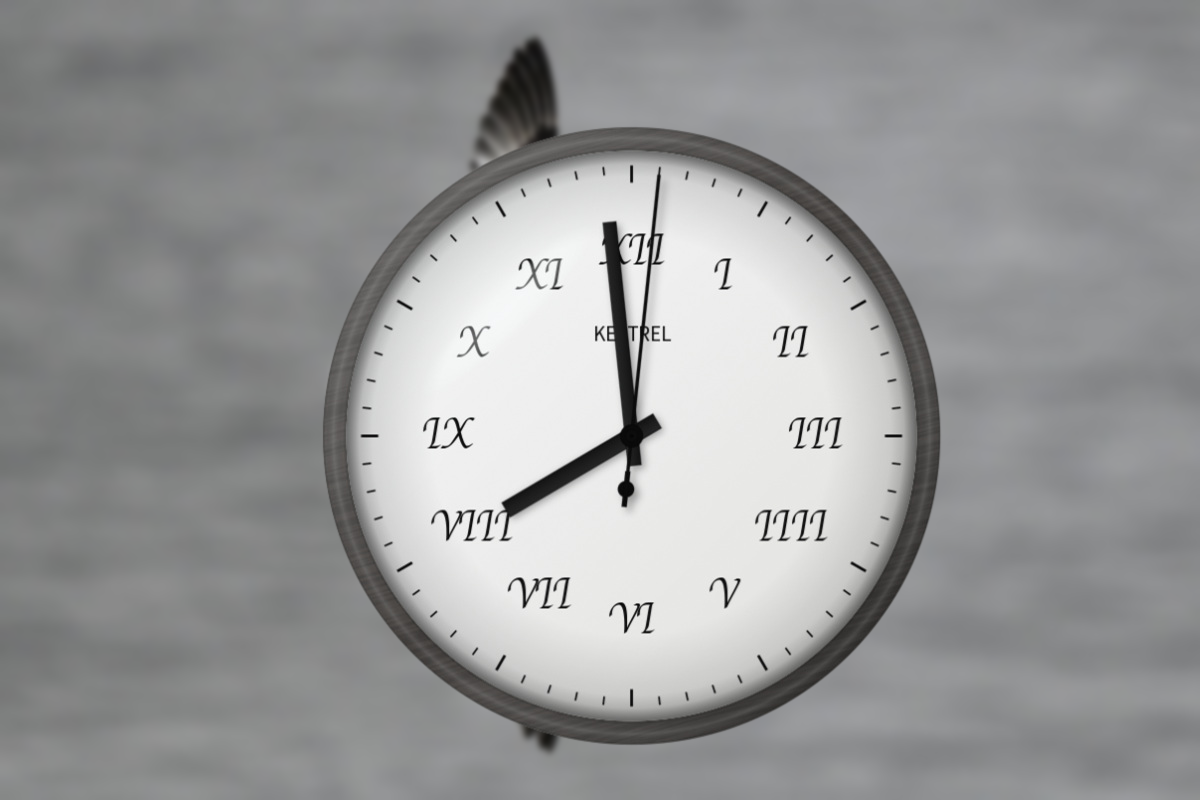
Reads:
{"hour": 7, "minute": 59, "second": 1}
